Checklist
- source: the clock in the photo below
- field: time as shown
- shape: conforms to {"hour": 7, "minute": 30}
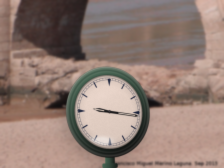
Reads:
{"hour": 9, "minute": 16}
